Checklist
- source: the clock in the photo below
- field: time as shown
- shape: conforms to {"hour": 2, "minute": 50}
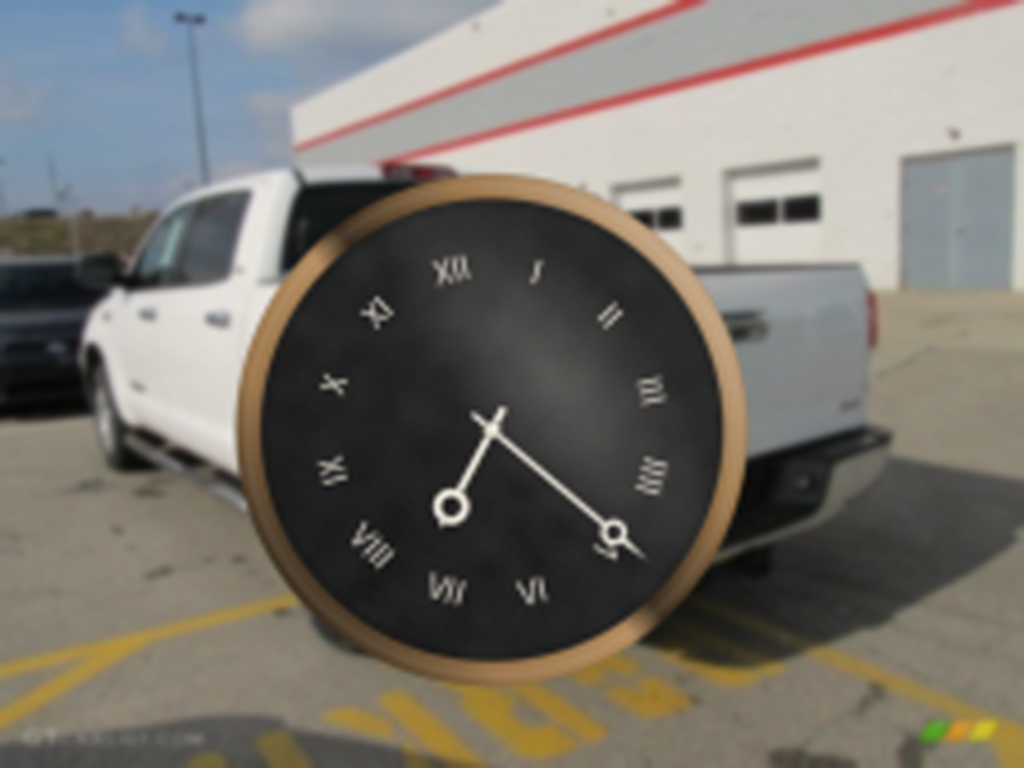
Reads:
{"hour": 7, "minute": 24}
